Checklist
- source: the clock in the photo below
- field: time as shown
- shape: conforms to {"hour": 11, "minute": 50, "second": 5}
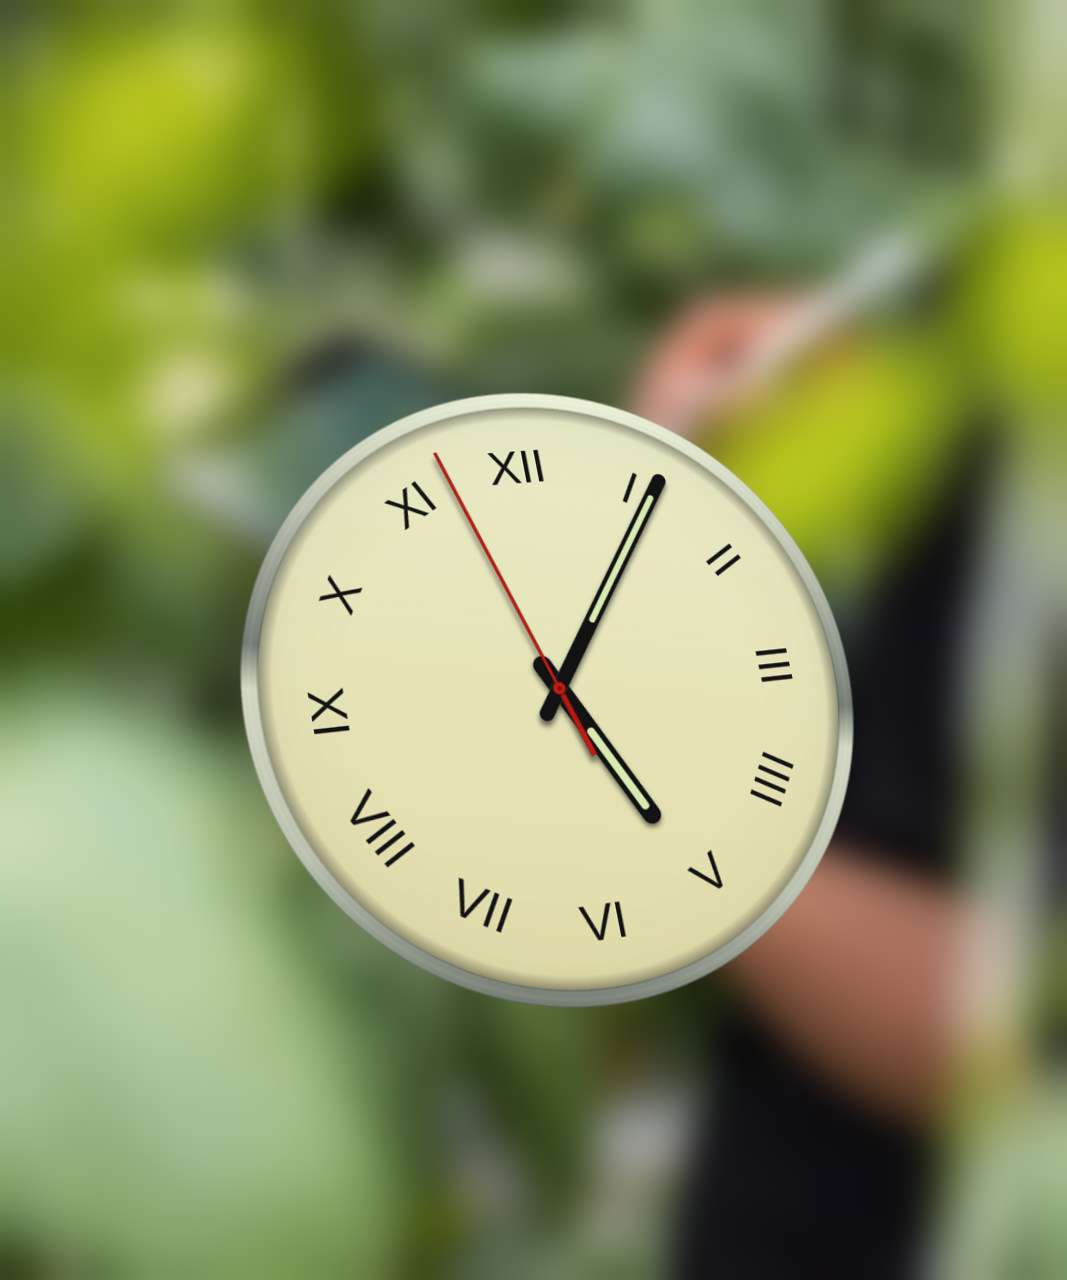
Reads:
{"hour": 5, "minute": 5, "second": 57}
